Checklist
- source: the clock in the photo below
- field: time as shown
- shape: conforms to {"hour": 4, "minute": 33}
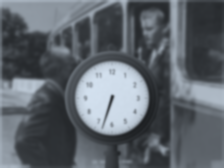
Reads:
{"hour": 6, "minute": 33}
